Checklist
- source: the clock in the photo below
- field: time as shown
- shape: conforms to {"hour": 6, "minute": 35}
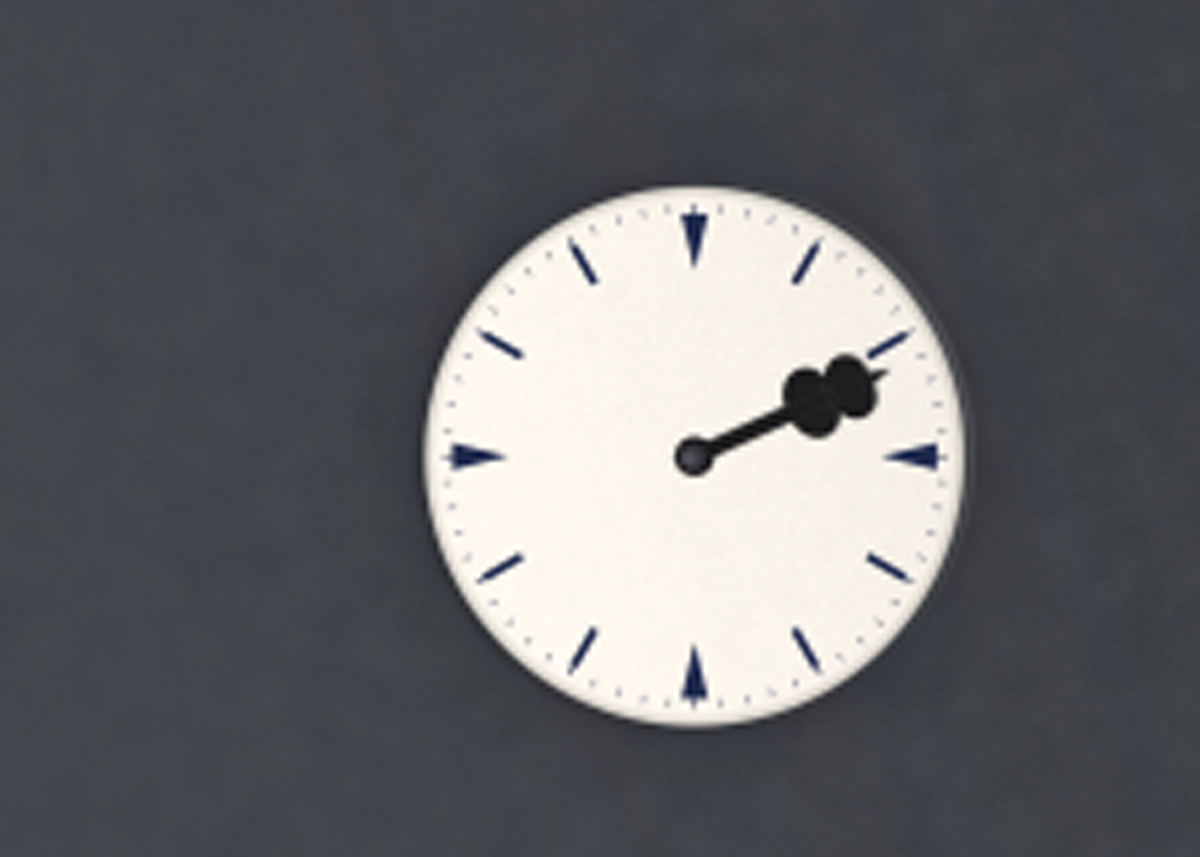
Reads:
{"hour": 2, "minute": 11}
